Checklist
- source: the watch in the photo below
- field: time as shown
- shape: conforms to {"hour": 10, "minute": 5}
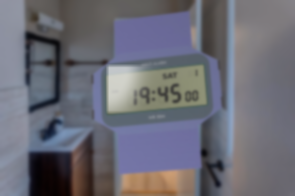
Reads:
{"hour": 19, "minute": 45}
